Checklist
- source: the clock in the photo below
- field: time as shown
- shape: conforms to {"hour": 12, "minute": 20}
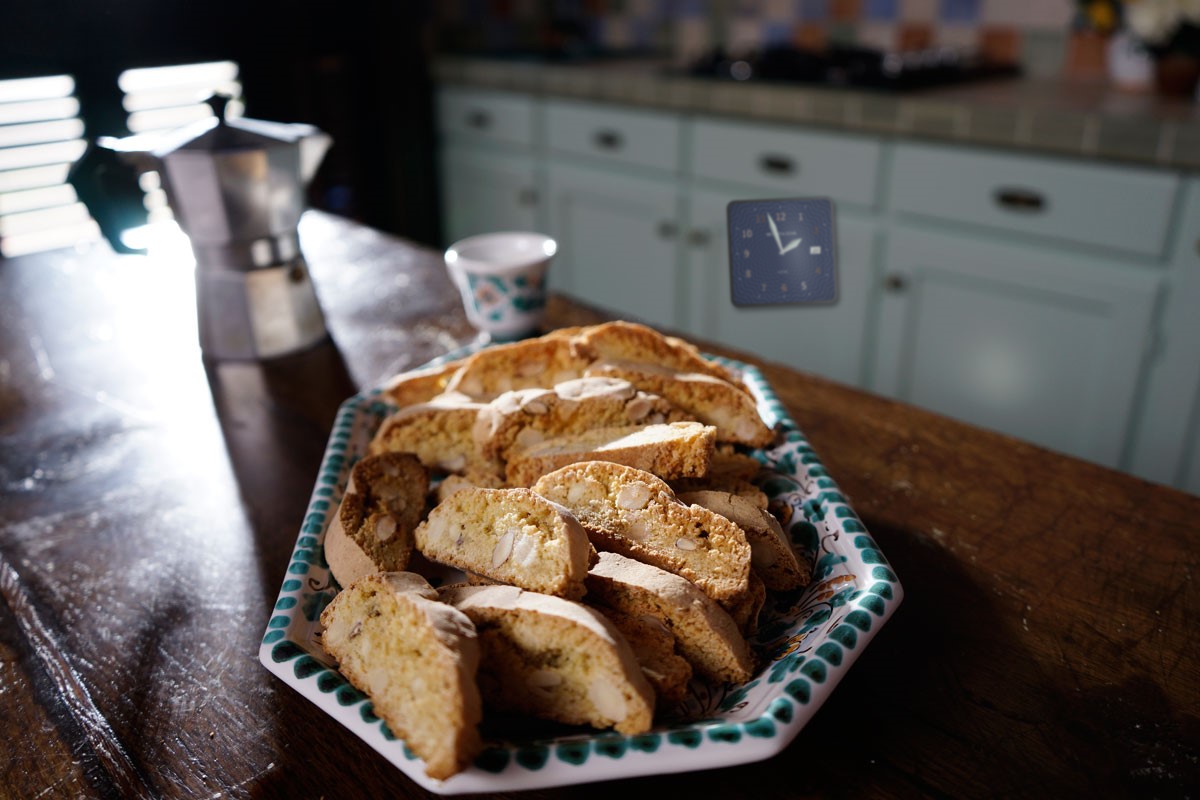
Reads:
{"hour": 1, "minute": 57}
